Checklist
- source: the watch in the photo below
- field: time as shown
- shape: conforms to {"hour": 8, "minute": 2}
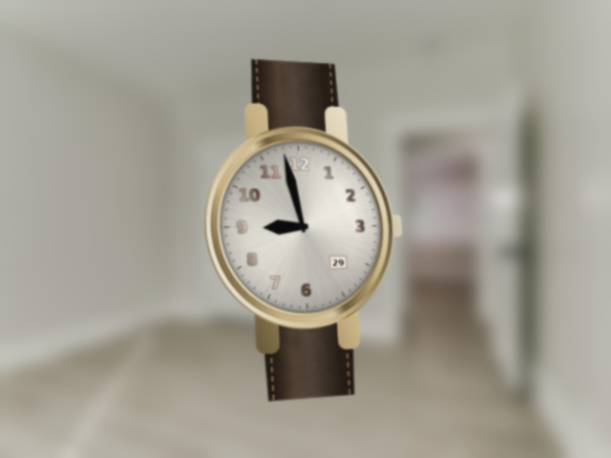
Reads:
{"hour": 8, "minute": 58}
